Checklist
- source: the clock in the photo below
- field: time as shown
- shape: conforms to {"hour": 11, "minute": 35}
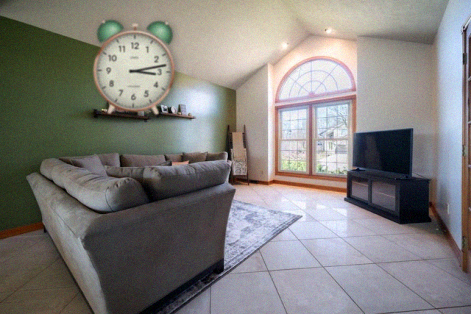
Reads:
{"hour": 3, "minute": 13}
